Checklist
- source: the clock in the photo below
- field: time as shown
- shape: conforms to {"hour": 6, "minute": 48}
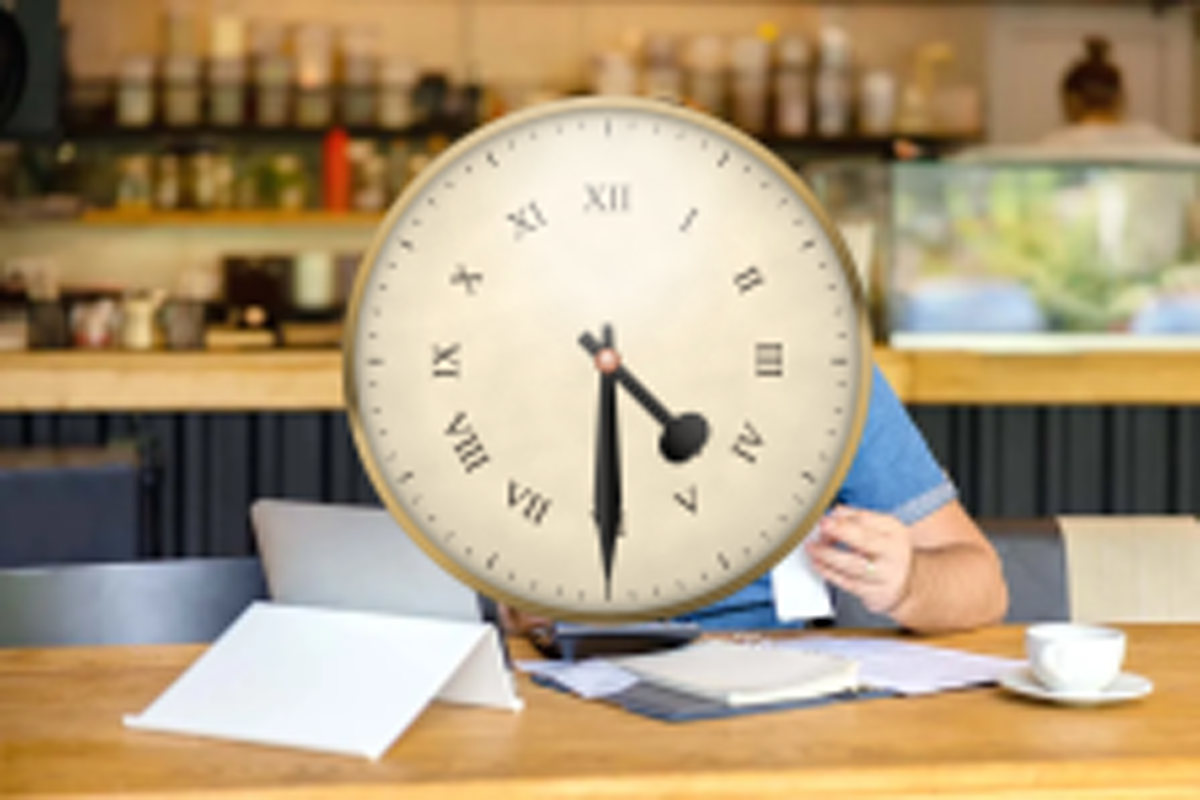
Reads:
{"hour": 4, "minute": 30}
